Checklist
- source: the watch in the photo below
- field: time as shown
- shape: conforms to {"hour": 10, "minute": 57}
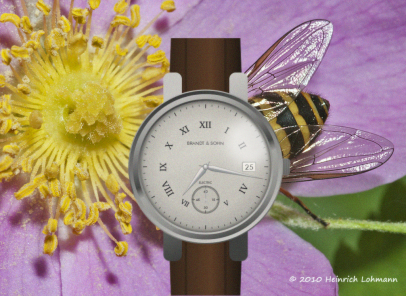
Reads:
{"hour": 7, "minute": 17}
